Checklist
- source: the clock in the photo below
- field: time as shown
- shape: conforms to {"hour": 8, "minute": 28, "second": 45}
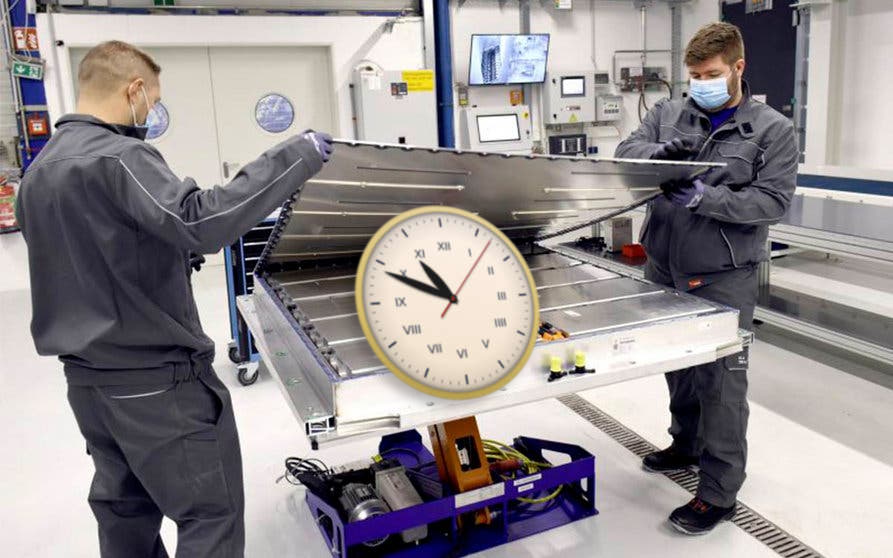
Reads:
{"hour": 10, "minute": 49, "second": 7}
